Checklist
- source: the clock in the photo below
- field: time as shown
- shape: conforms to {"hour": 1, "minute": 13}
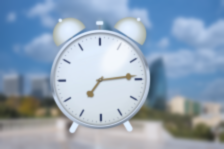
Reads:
{"hour": 7, "minute": 14}
